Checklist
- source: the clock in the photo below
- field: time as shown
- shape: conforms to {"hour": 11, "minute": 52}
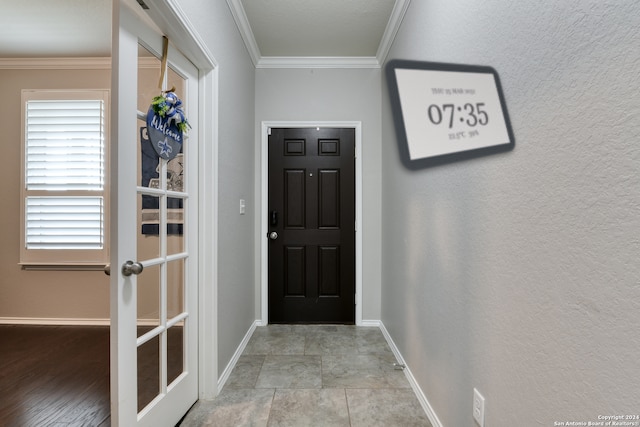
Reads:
{"hour": 7, "minute": 35}
